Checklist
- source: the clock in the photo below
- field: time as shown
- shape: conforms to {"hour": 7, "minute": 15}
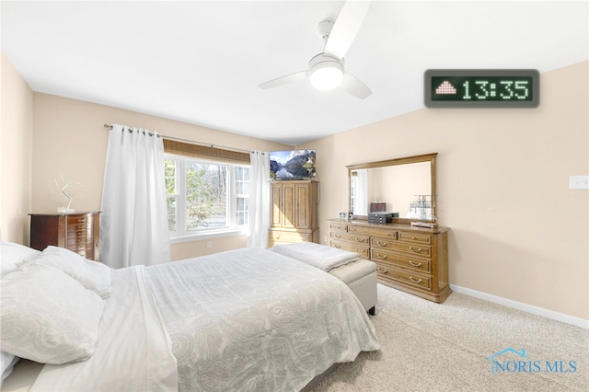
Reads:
{"hour": 13, "minute": 35}
